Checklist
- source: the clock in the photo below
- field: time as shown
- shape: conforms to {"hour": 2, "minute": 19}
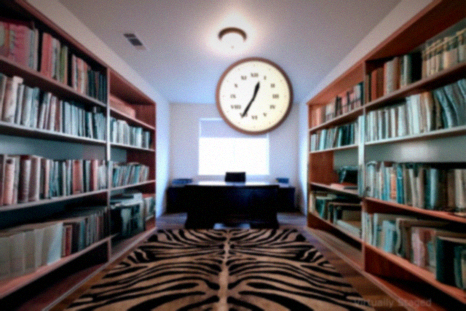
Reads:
{"hour": 12, "minute": 35}
